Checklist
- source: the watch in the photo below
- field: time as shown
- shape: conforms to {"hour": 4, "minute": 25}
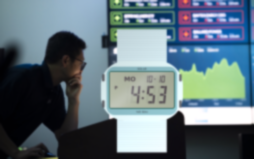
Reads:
{"hour": 4, "minute": 53}
